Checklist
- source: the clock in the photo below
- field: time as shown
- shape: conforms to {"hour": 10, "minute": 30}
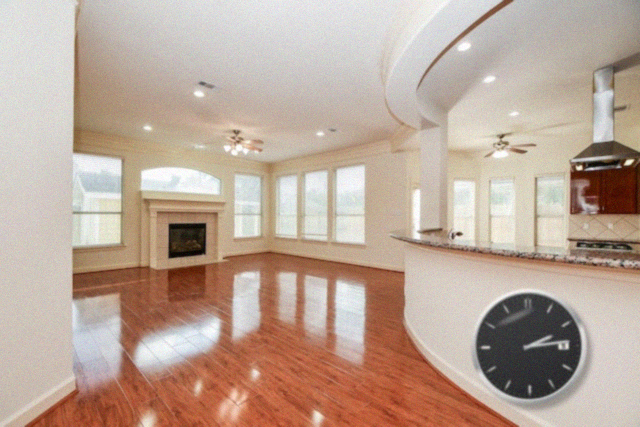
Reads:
{"hour": 2, "minute": 14}
